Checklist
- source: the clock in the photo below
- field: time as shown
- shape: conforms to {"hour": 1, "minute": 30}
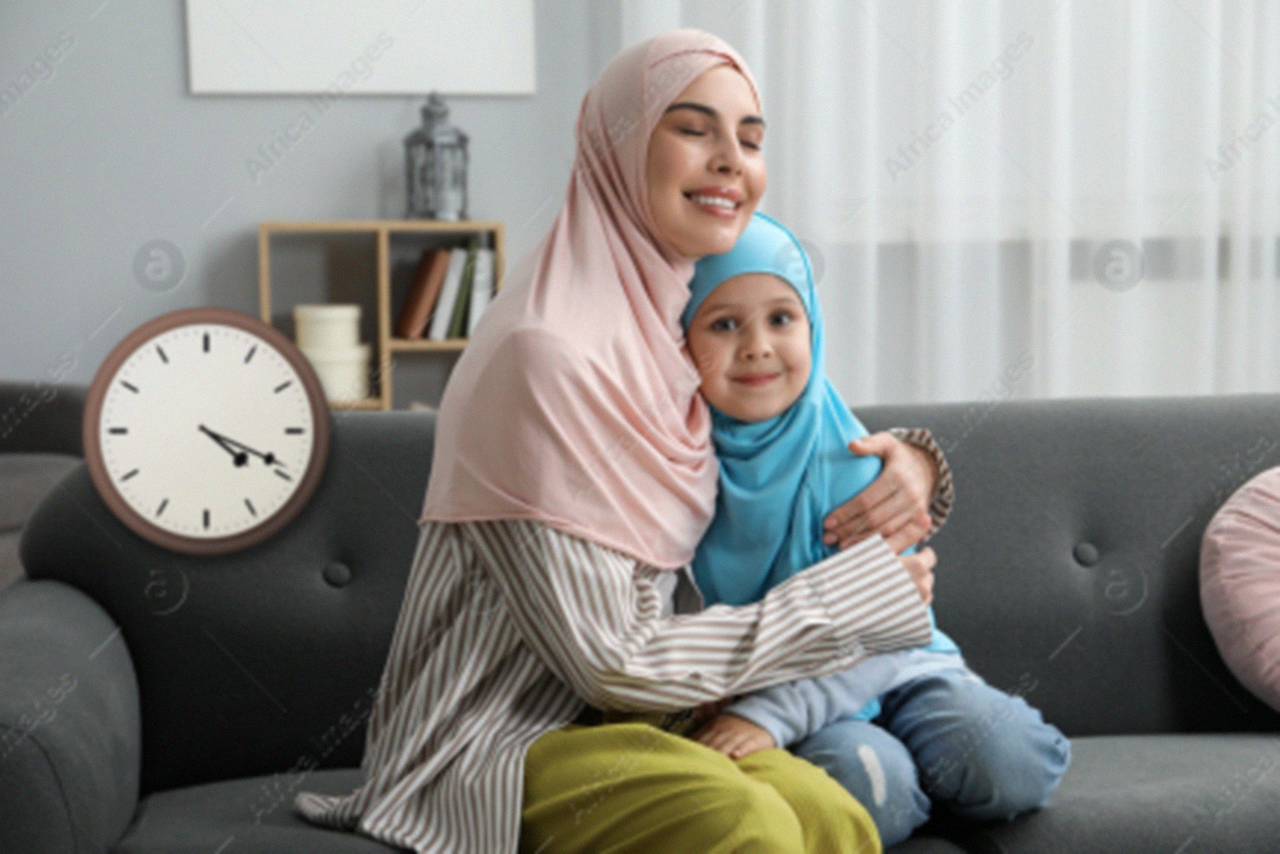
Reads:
{"hour": 4, "minute": 19}
